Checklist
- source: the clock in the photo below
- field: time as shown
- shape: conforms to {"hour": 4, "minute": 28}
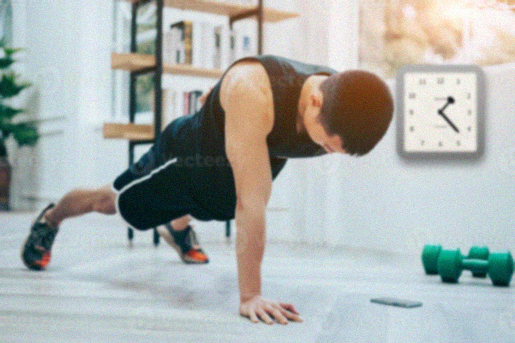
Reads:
{"hour": 1, "minute": 23}
